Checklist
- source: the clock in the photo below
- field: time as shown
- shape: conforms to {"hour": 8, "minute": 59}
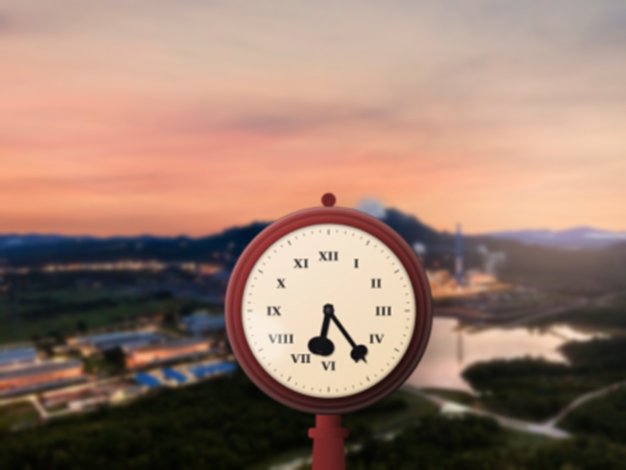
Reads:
{"hour": 6, "minute": 24}
